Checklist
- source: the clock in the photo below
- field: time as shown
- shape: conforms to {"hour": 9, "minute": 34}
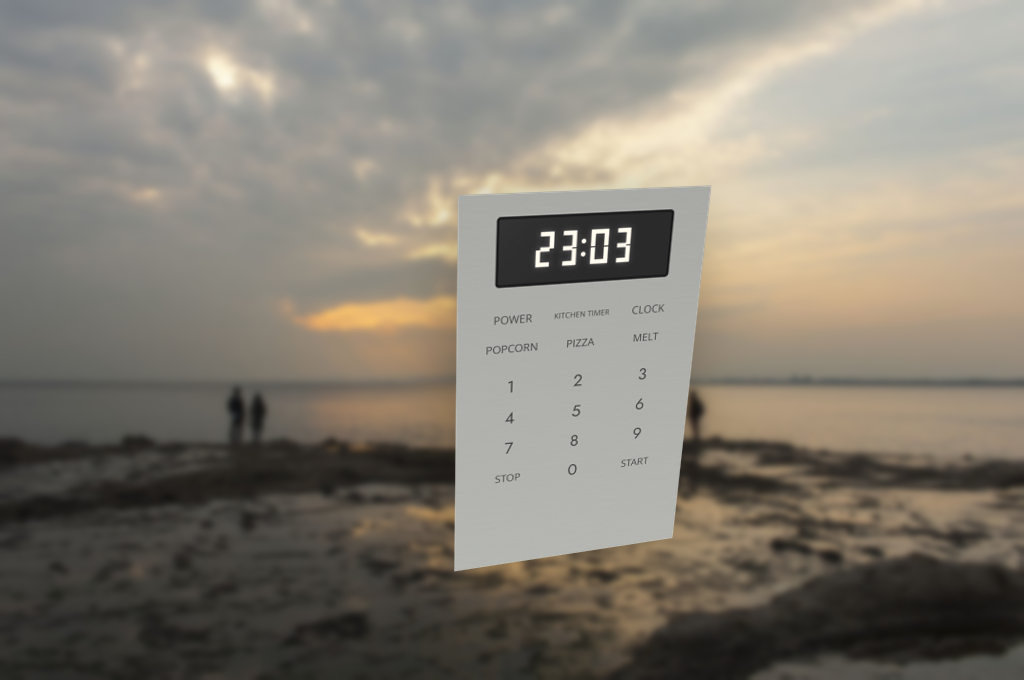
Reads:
{"hour": 23, "minute": 3}
